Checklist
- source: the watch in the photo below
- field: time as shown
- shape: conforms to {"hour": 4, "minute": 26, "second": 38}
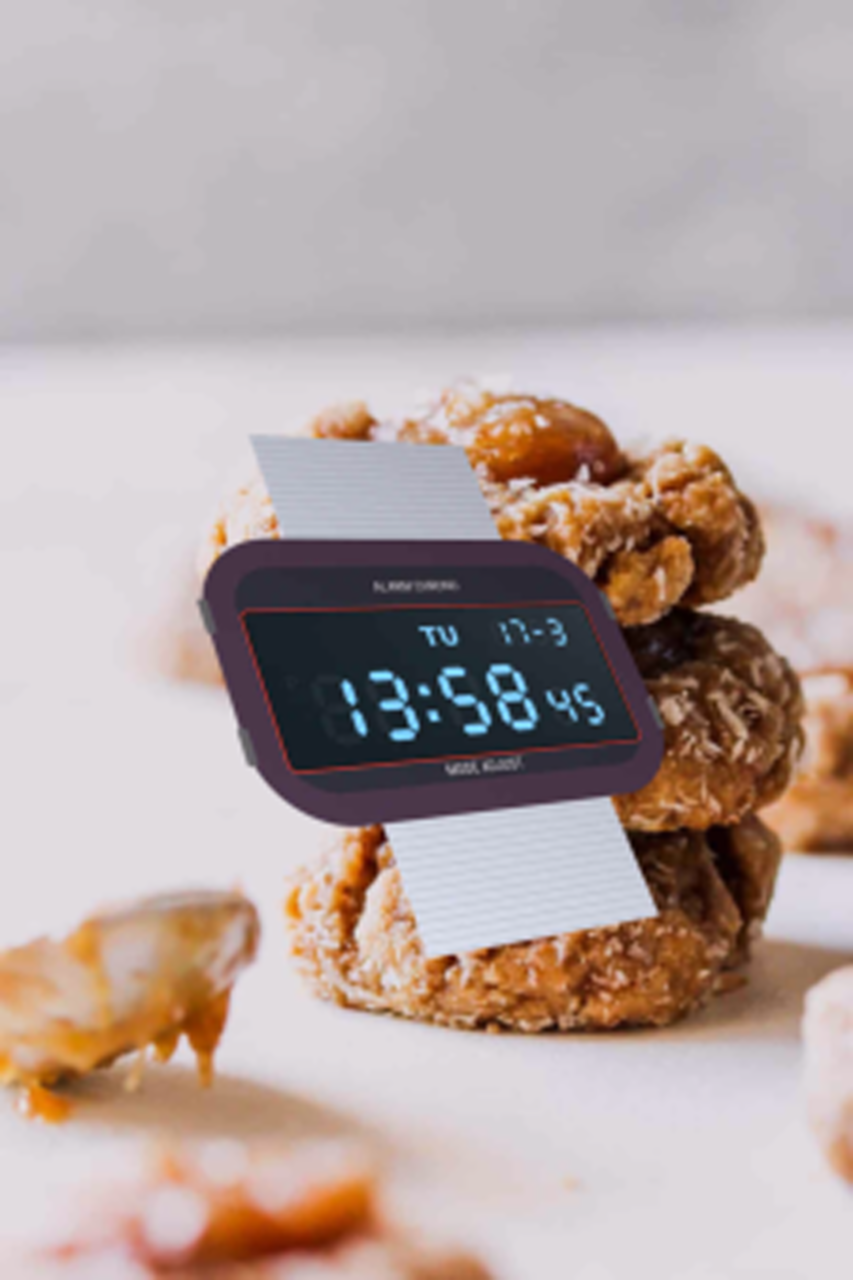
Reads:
{"hour": 13, "minute": 58, "second": 45}
